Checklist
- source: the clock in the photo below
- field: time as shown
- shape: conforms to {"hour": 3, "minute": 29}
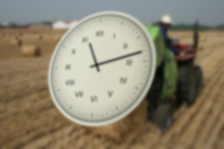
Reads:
{"hour": 11, "minute": 13}
